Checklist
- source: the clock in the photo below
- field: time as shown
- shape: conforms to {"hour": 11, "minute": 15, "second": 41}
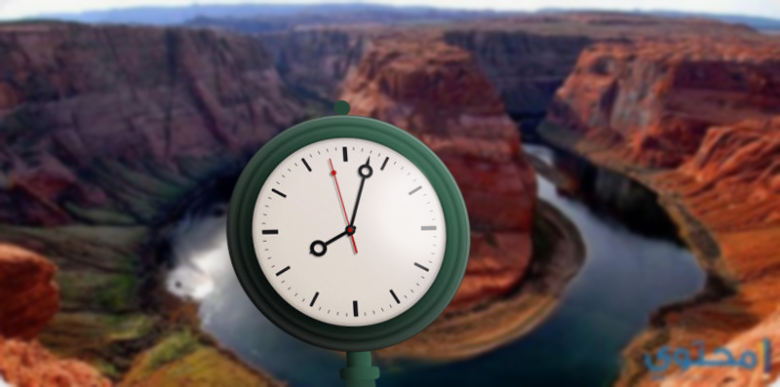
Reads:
{"hour": 8, "minute": 2, "second": 58}
